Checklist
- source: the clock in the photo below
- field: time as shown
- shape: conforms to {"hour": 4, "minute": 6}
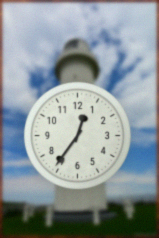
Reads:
{"hour": 12, "minute": 36}
